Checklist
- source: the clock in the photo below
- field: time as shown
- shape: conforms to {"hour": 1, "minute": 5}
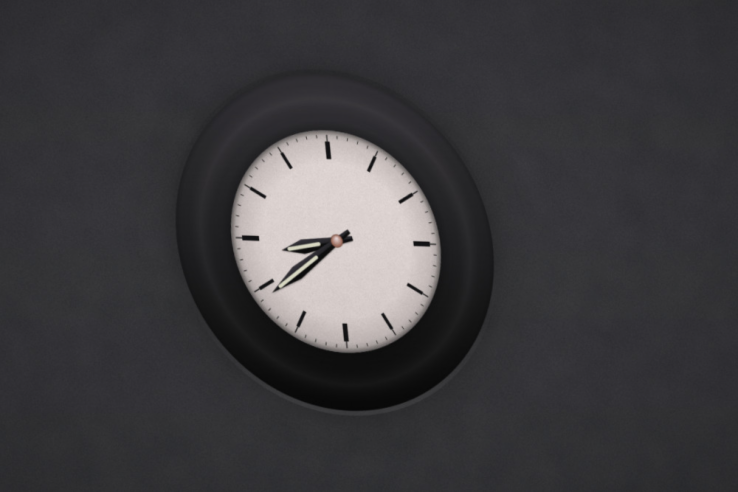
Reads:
{"hour": 8, "minute": 39}
